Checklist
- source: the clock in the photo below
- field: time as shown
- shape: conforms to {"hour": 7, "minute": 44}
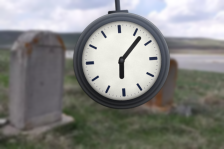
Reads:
{"hour": 6, "minute": 7}
